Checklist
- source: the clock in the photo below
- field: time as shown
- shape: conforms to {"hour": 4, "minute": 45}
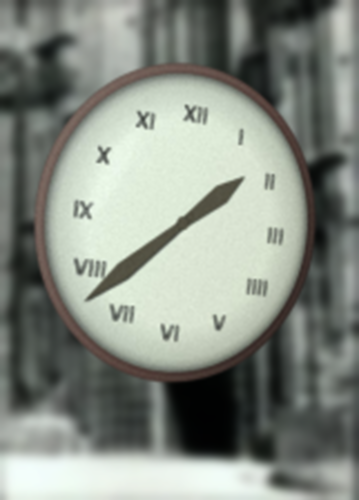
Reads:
{"hour": 1, "minute": 38}
